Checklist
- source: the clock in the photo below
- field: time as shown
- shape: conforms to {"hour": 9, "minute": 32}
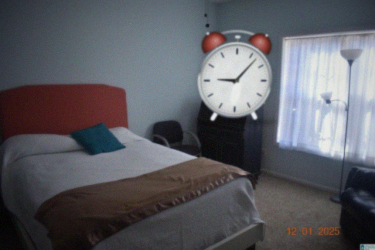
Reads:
{"hour": 9, "minute": 7}
